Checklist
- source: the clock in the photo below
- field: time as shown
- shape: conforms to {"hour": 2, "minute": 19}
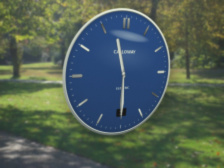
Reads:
{"hour": 11, "minute": 30}
